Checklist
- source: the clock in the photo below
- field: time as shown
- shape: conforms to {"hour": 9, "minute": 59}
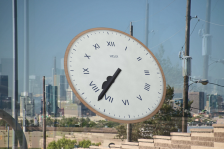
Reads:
{"hour": 7, "minute": 37}
